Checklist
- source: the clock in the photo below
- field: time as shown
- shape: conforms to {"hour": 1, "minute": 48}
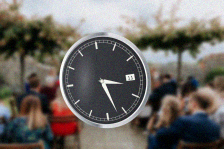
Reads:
{"hour": 3, "minute": 27}
